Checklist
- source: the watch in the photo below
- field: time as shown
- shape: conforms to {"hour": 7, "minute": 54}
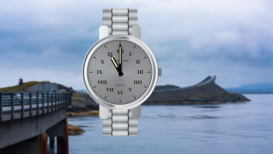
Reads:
{"hour": 11, "minute": 0}
